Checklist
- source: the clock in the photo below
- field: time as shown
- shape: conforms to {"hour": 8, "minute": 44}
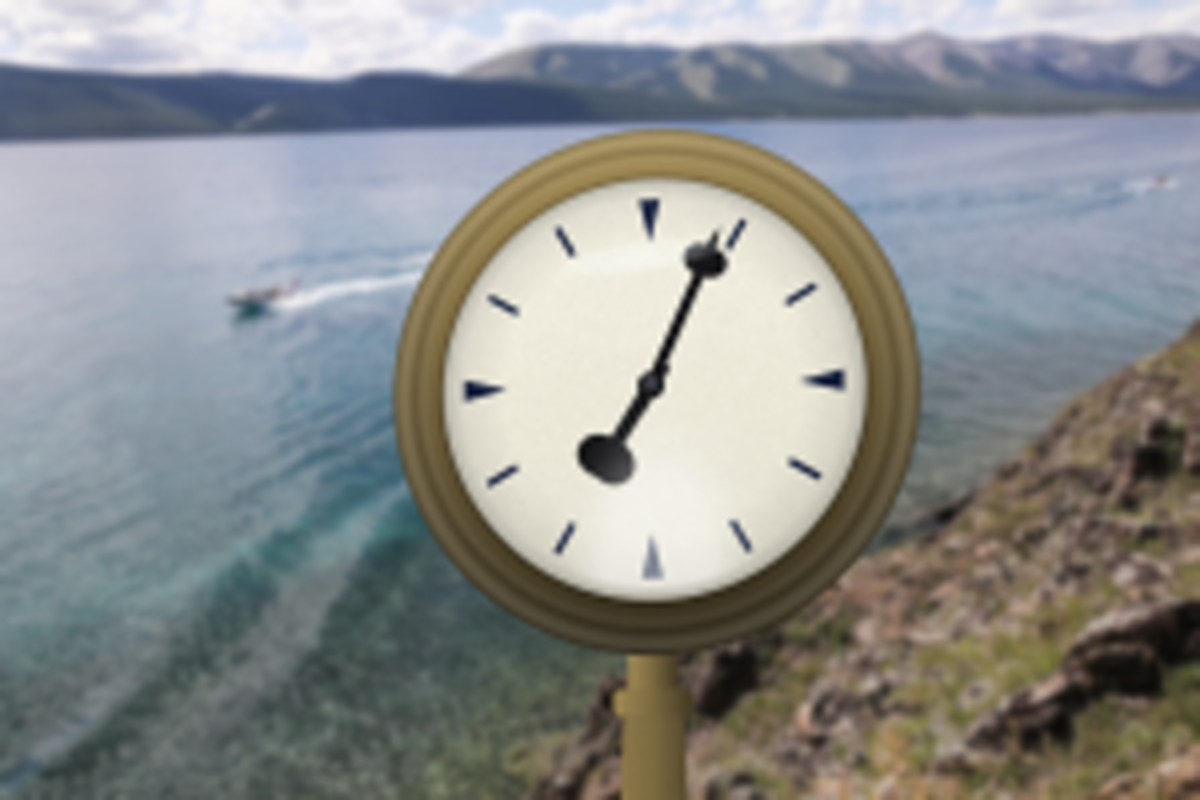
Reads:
{"hour": 7, "minute": 4}
